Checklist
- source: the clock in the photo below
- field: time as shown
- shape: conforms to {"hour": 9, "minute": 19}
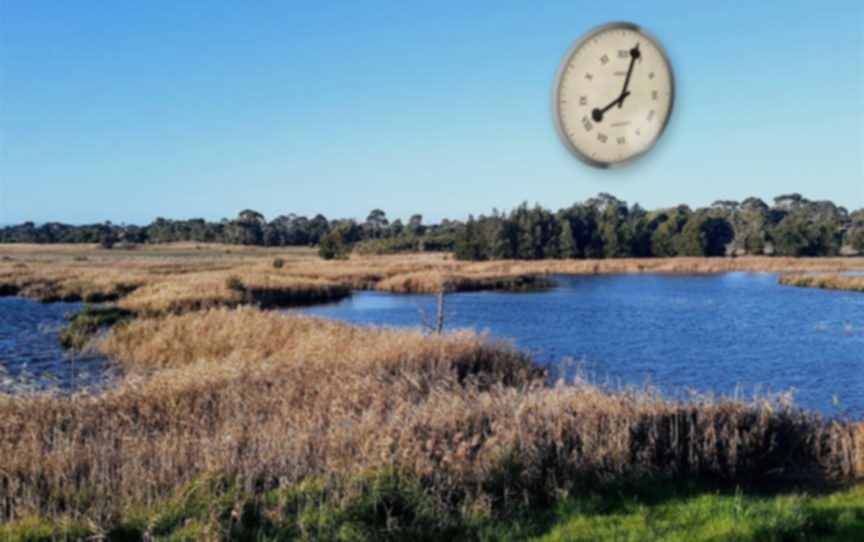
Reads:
{"hour": 8, "minute": 3}
